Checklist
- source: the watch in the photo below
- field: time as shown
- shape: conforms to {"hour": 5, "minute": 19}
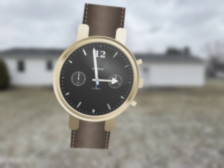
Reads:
{"hour": 2, "minute": 58}
